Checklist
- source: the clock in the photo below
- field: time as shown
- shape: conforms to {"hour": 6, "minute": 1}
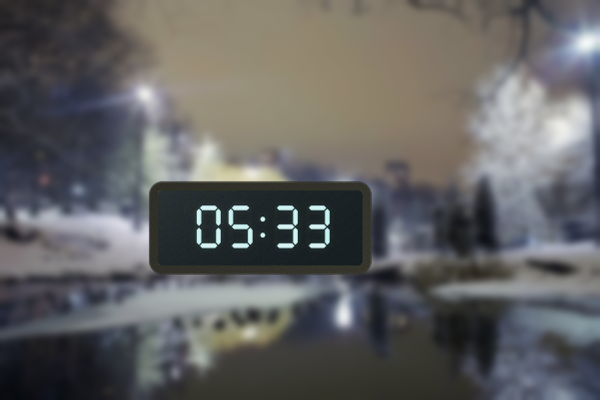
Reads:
{"hour": 5, "minute": 33}
